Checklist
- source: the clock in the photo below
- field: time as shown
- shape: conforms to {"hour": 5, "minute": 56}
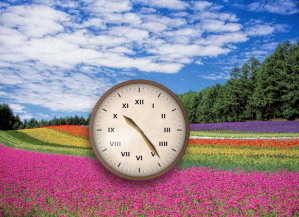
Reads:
{"hour": 10, "minute": 24}
